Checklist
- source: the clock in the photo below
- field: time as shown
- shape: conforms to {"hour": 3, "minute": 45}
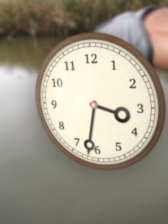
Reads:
{"hour": 3, "minute": 32}
